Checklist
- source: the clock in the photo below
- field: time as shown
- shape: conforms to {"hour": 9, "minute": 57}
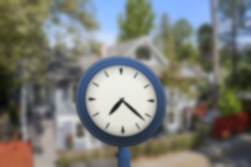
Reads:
{"hour": 7, "minute": 22}
